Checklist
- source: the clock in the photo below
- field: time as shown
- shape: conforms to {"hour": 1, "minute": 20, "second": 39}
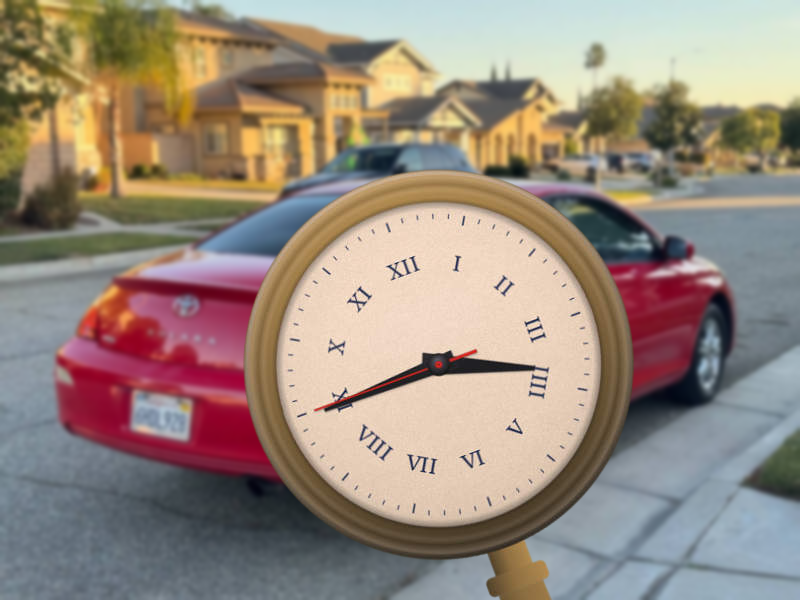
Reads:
{"hour": 3, "minute": 44, "second": 45}
